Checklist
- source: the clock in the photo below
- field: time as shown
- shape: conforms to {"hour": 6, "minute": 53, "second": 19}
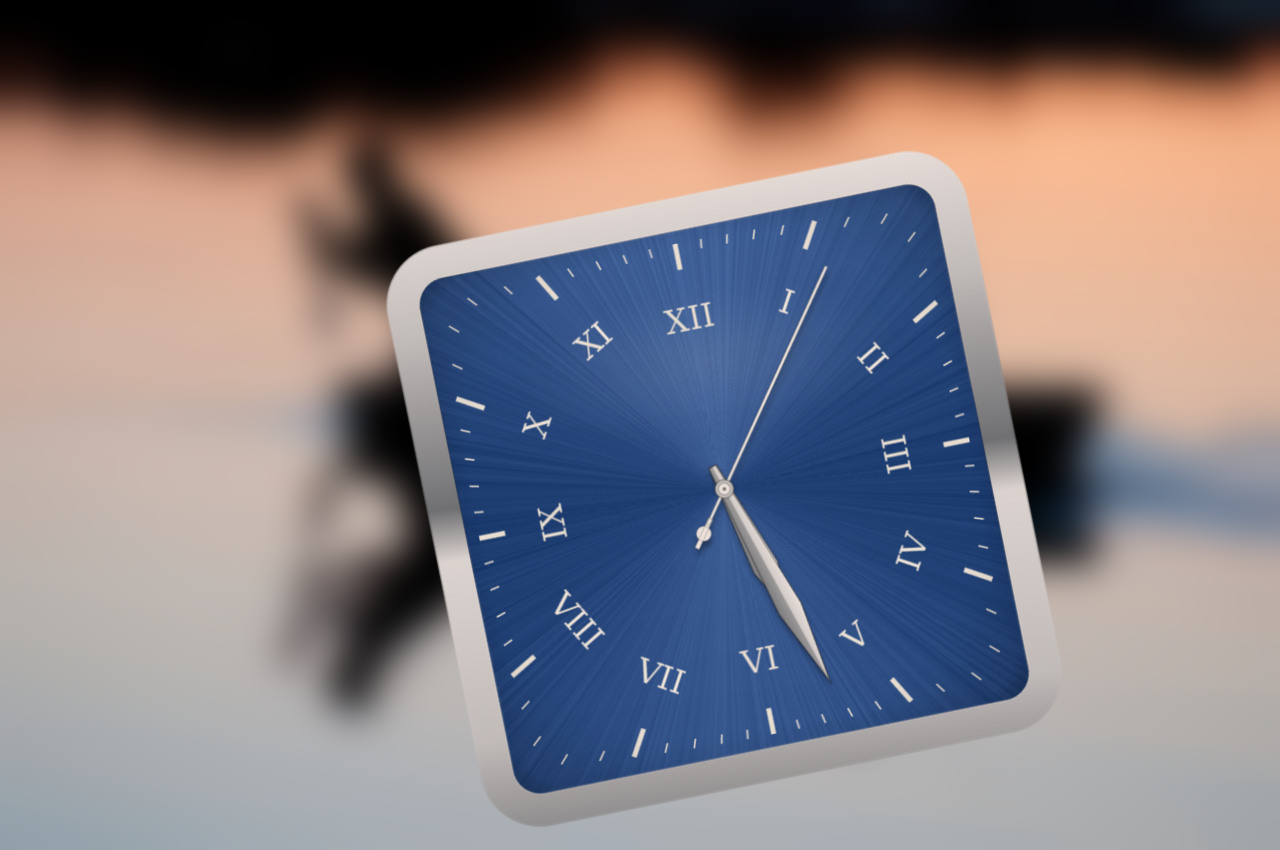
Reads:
{"hour": 5, "minute": 27, "second": 6}
